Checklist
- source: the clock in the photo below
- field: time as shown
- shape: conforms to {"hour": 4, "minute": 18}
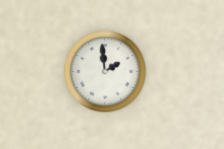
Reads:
{"hour": 1, "minute": 59}
